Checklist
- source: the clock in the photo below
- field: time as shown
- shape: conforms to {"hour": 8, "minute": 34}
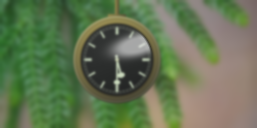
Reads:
{"hour": 5, "minute": 30}
